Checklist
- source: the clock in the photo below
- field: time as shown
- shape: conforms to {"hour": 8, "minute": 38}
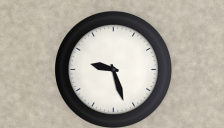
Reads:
{"hour": 9, "minute": 27}
